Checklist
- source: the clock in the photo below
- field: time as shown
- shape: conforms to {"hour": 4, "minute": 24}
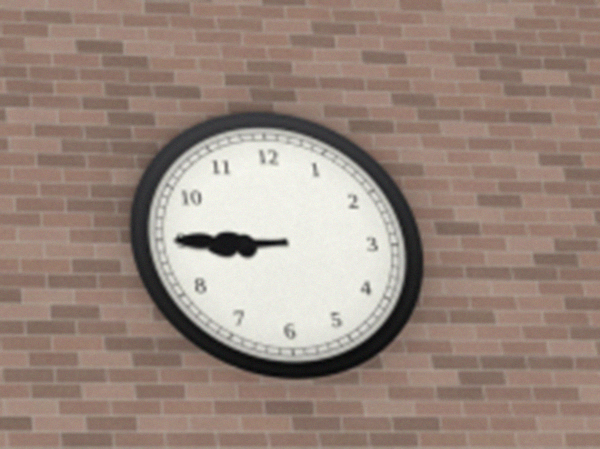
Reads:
{"hour": 8, "minute": 45}
